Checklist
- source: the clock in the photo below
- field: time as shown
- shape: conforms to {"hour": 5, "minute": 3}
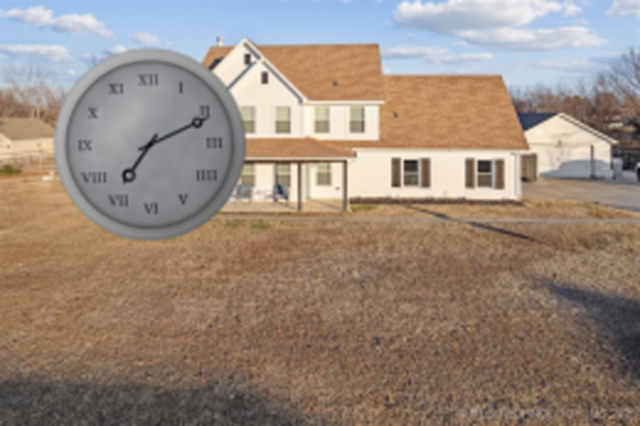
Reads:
{"hour": 7, "minute": 11}
